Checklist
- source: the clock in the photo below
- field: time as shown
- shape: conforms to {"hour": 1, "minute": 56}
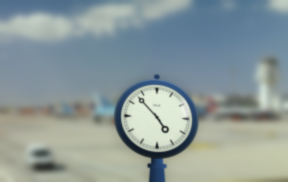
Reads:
{"hour": 4, "minute": 53}
